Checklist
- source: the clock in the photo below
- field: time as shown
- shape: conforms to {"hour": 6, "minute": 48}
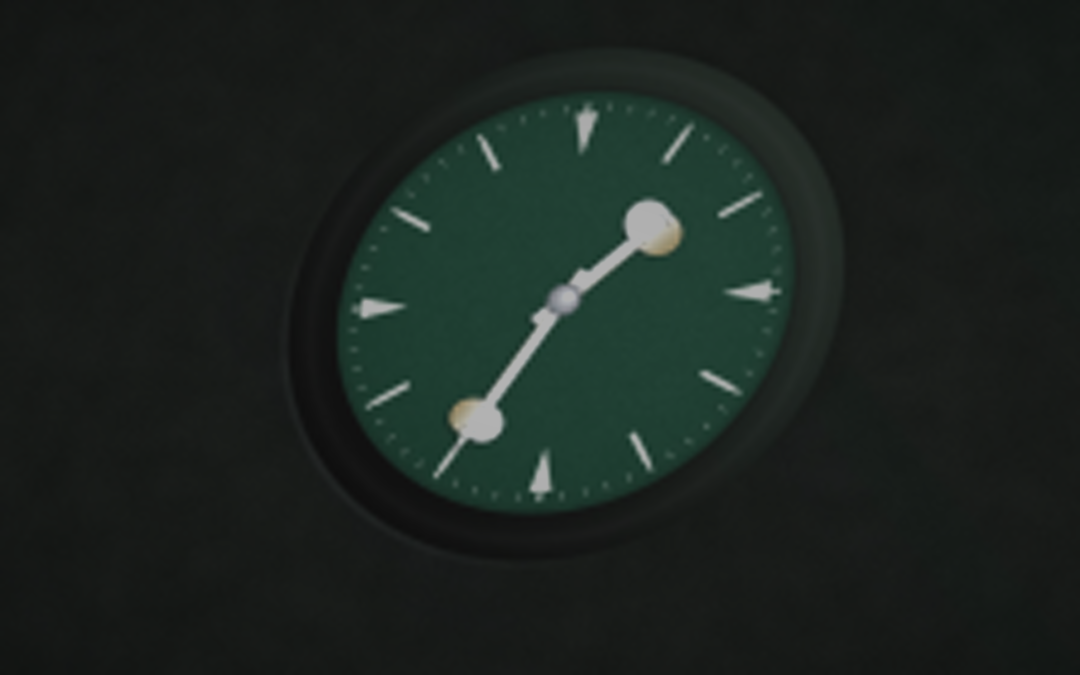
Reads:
{"hour": 1, "minute": 35}
